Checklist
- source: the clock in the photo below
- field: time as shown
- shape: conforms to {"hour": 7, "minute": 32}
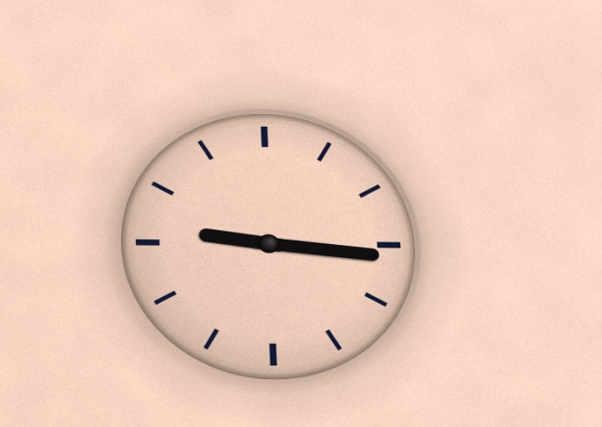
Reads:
{"hour": 9, "minute": 16}
